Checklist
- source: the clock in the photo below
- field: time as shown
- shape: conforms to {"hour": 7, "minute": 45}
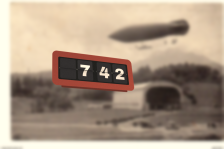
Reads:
{"hour": 7, "minute": 42}
